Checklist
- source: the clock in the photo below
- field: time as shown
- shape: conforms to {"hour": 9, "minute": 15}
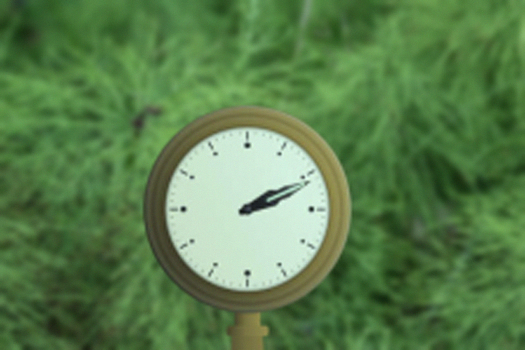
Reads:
{"hour": 2, "minute": 11}
